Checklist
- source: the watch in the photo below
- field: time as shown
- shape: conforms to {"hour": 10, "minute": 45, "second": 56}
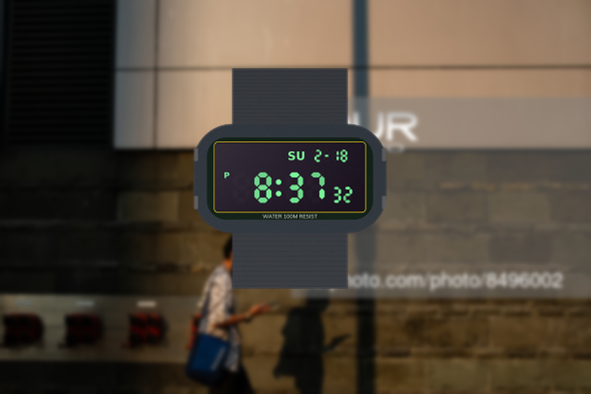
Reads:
{"hour": 8, "minute": 37, "second": 32}
